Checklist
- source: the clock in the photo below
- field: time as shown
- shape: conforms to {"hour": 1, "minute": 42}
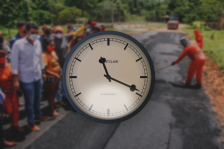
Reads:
{"hour": 11, "minute": 19}
